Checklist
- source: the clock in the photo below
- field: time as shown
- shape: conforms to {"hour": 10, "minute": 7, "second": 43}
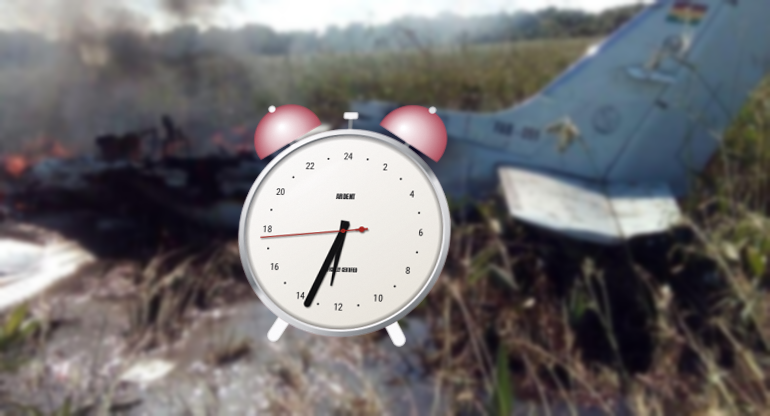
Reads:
{"hour": 12, "minute": 33, "second": 44}
